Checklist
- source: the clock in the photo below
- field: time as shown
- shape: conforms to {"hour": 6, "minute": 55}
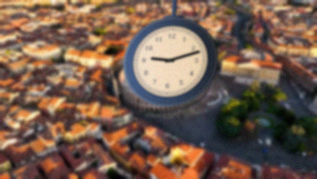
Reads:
{"hour": 9, "minute": 12}
